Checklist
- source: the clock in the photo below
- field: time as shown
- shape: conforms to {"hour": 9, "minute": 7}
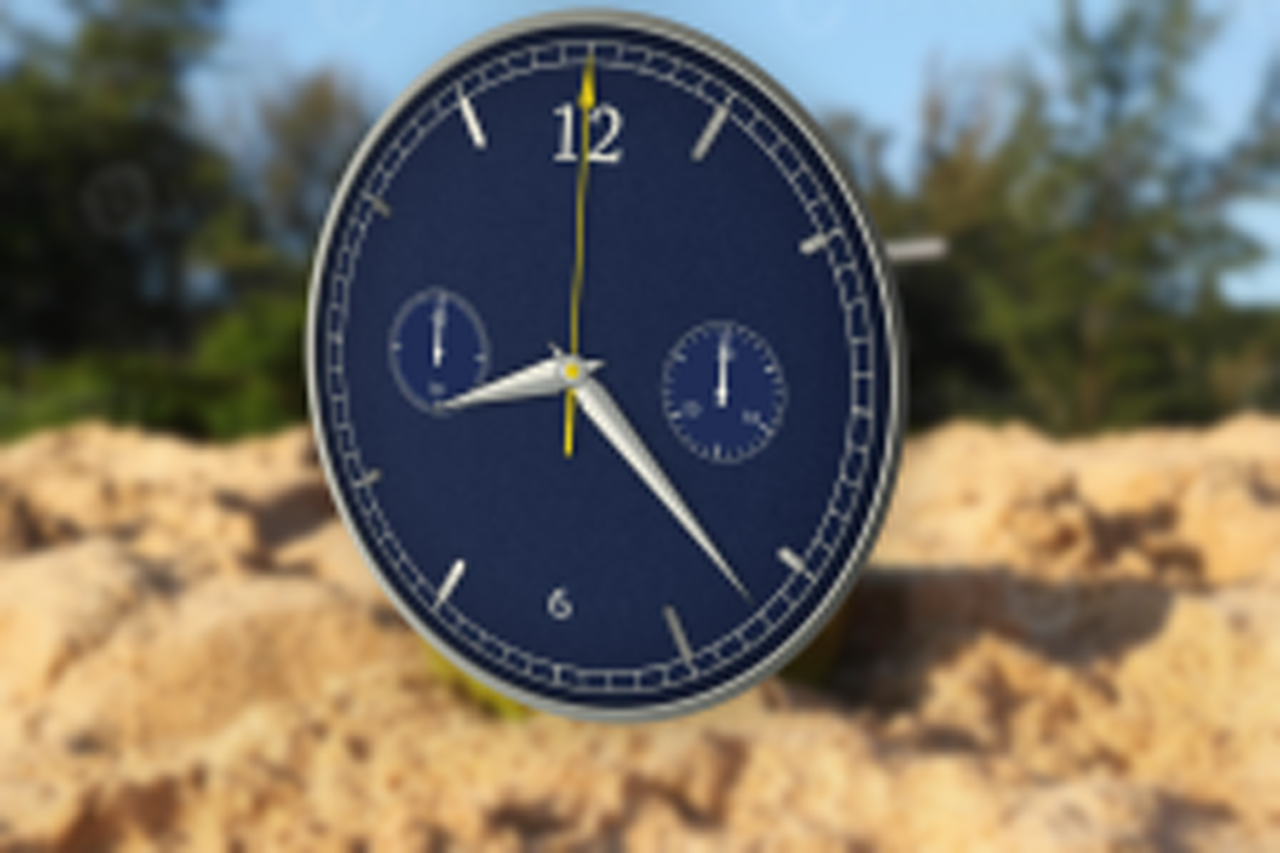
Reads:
{"hour": 8, "minute": 22}
